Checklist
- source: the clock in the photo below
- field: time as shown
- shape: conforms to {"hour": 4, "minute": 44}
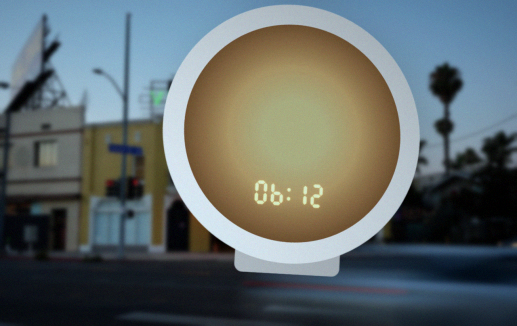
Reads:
{"hour": 6, "minute": 12}
